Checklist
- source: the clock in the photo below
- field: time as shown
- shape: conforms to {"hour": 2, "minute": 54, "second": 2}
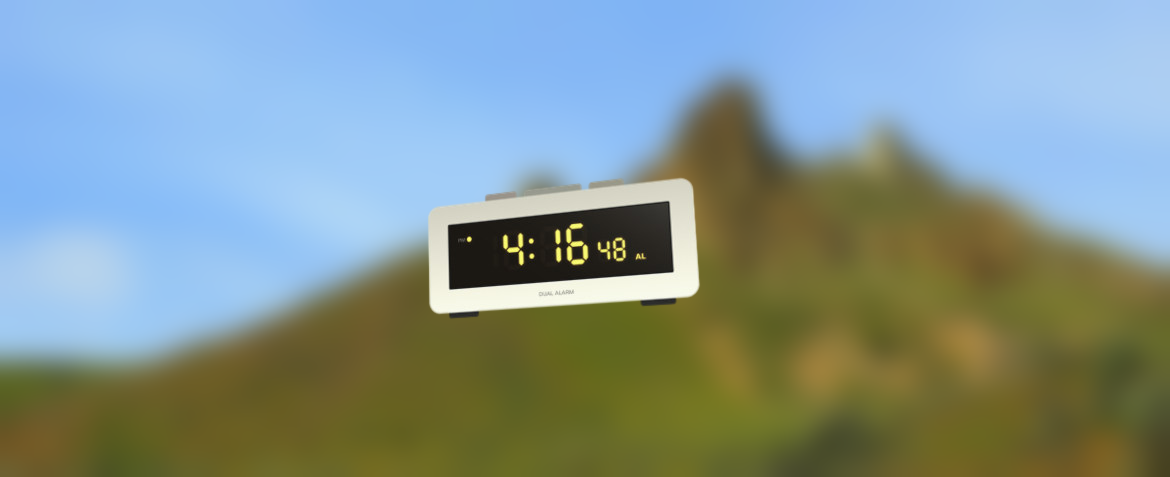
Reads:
{"hour": 4, "minute": 16, "second": 48}
